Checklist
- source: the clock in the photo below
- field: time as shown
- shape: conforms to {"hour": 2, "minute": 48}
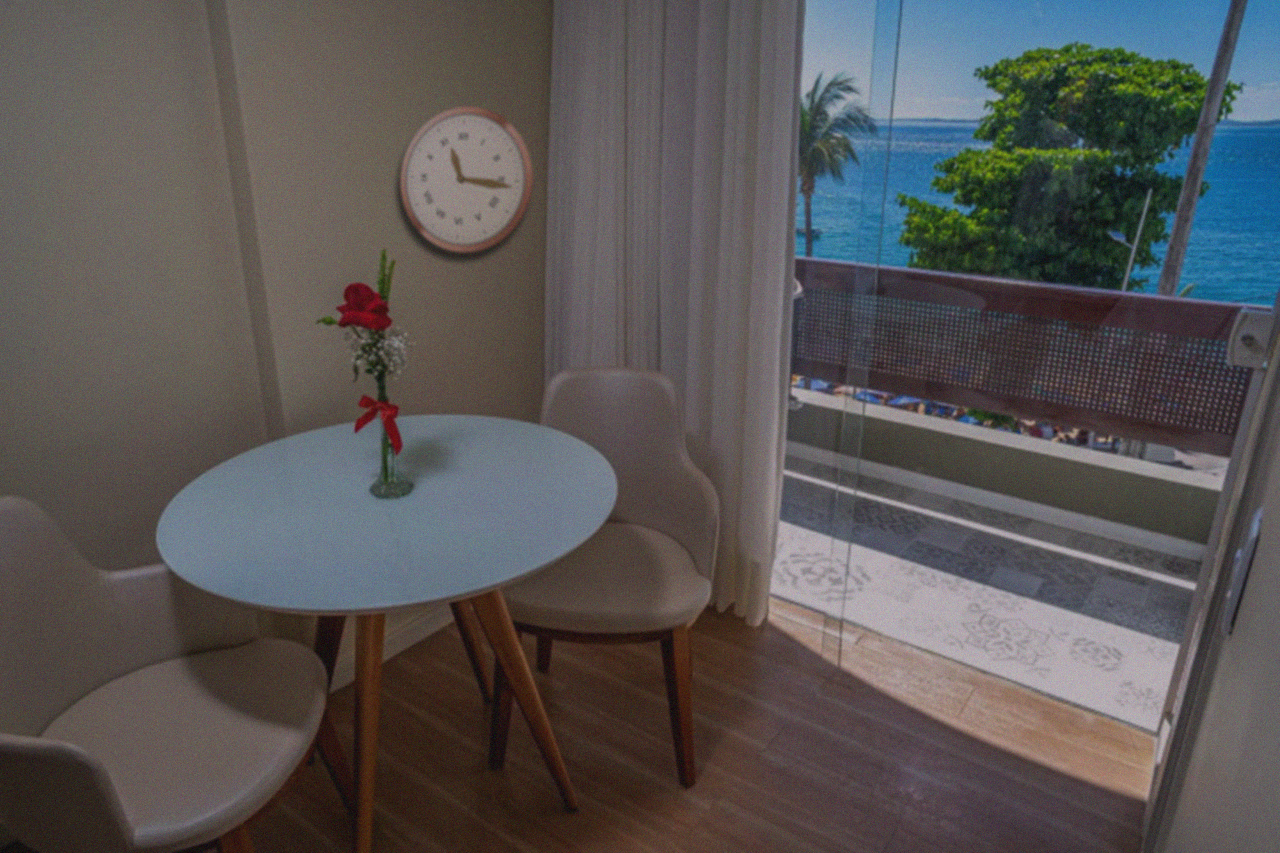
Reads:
{"hour": 11, "minute": 16}
